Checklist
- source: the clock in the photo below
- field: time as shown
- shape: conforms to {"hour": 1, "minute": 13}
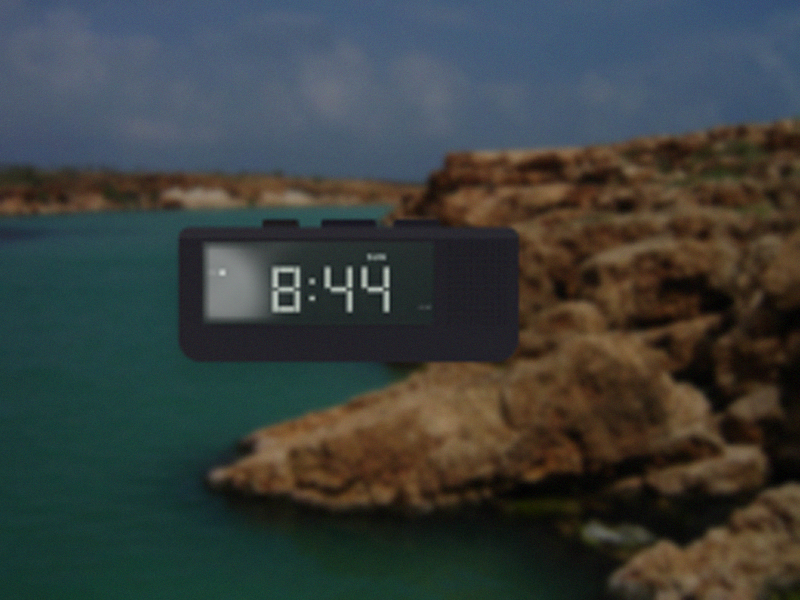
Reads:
{"hour": 8, "minute": 44}
